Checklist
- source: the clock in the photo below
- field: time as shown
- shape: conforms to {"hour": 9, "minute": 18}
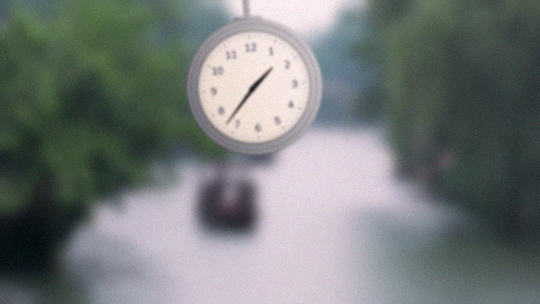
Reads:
{"hour": 1, "minute": 37}
